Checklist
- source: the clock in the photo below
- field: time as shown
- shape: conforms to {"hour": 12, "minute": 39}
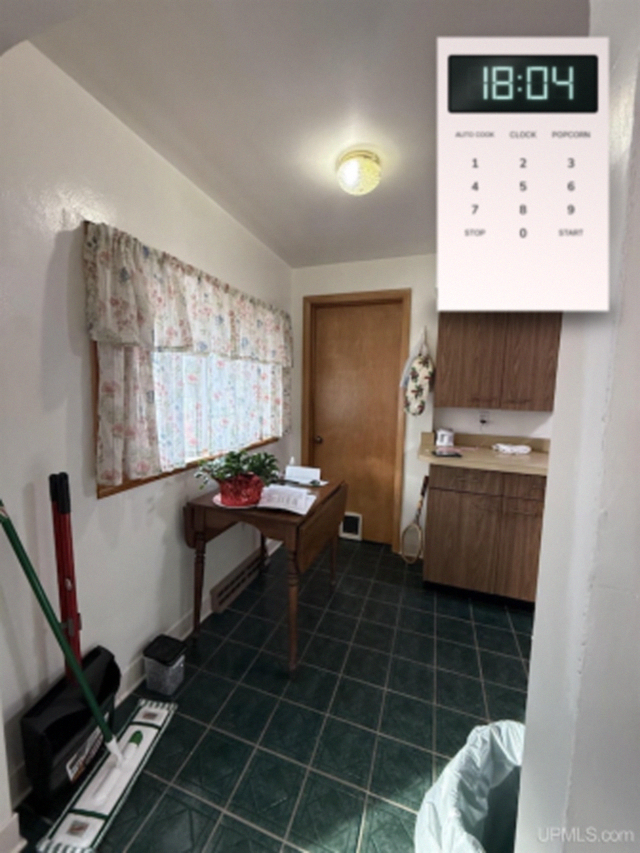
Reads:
{"hour": 18, "minute": 4}
